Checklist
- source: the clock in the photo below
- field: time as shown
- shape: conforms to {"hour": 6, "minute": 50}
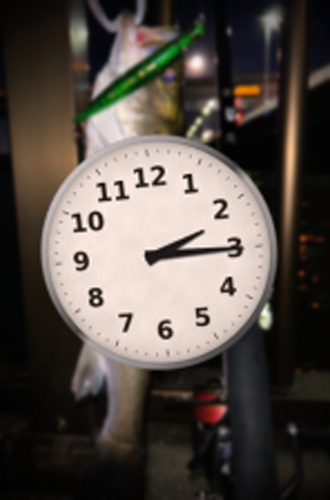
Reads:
{"hour": 2, "minute": 15}
